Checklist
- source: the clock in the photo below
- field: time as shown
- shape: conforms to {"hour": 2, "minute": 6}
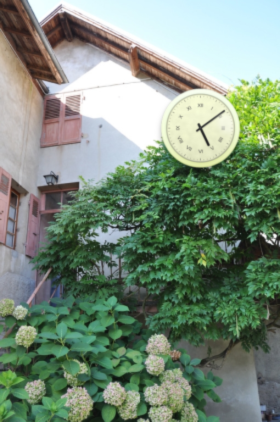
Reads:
{"hour": 5, "minute": 9}
